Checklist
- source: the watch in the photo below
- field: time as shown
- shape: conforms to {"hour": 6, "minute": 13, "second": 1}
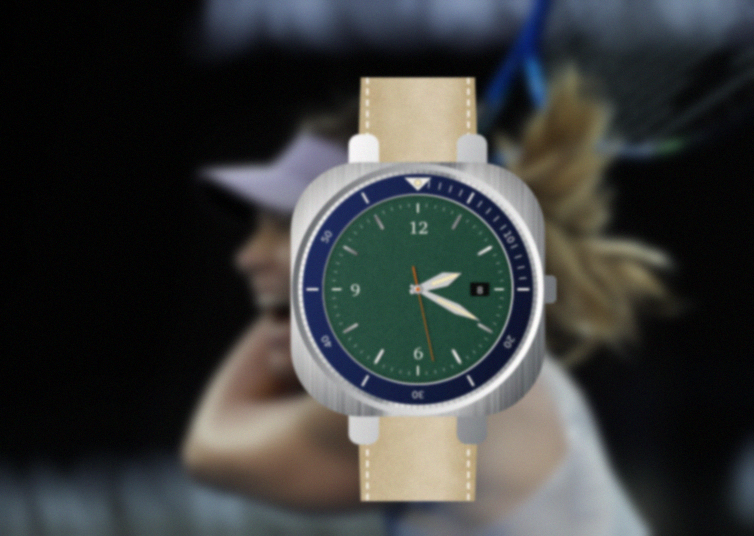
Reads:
{"hour": 2, "minute": 19, "second": 28}
